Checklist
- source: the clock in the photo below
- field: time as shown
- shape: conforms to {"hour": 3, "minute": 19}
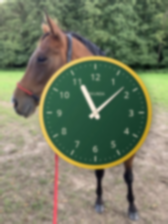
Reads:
{"hour": 11, "minute": 8}
